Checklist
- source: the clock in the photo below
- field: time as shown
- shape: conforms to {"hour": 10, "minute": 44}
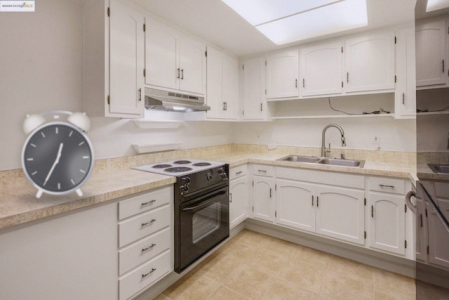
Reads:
{"hour": 12, "minute": 35}
